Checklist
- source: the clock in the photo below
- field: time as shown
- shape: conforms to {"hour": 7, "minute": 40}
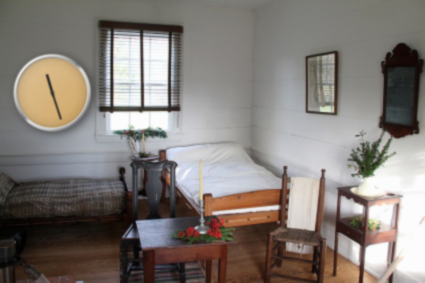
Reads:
{"hour": 11, "minute": 27}
